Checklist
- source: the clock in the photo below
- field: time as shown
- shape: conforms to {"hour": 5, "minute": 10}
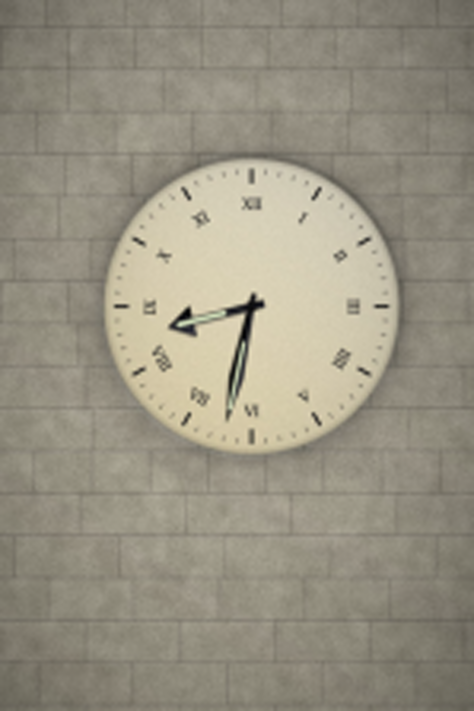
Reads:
{"hour": 8, "minute": 32}
